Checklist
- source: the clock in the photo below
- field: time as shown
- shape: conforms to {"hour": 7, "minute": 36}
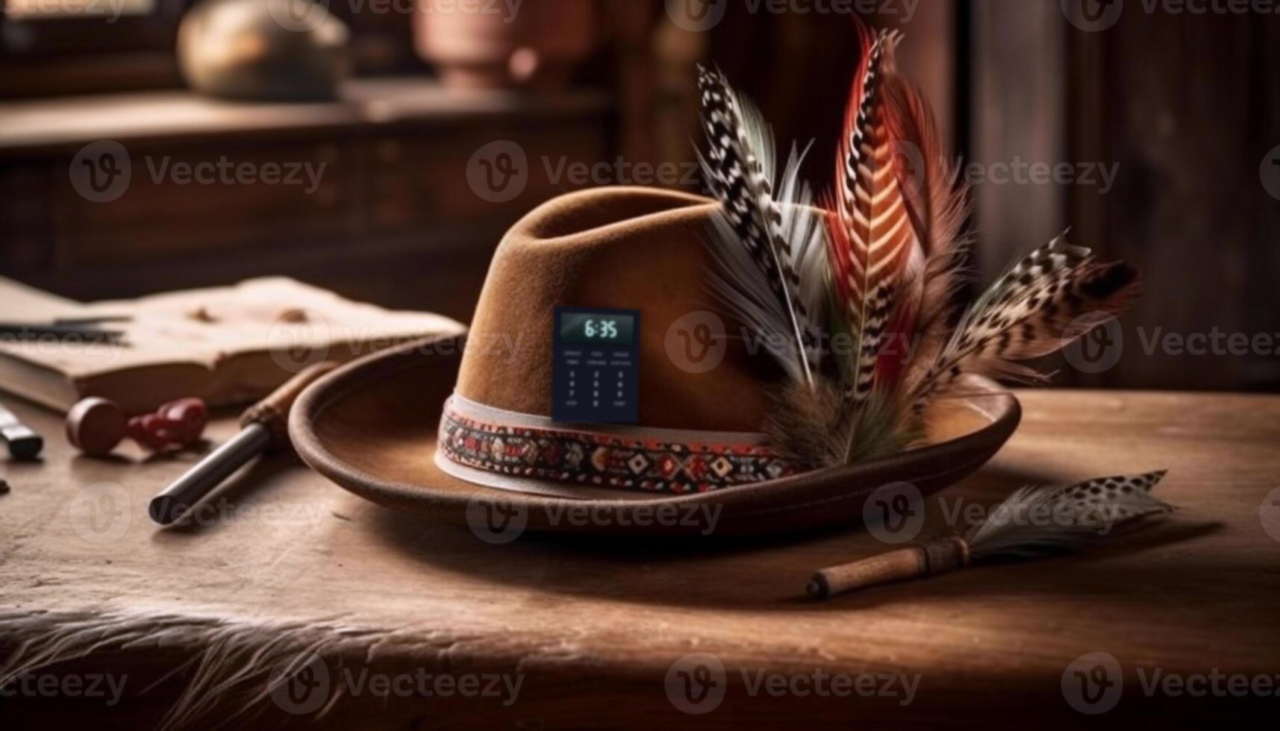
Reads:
{"hour": 6, "minute": 35}
